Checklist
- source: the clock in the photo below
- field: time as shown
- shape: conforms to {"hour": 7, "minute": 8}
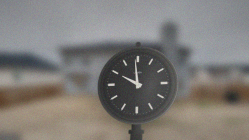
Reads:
{"hour": 9, "minute": 59}
